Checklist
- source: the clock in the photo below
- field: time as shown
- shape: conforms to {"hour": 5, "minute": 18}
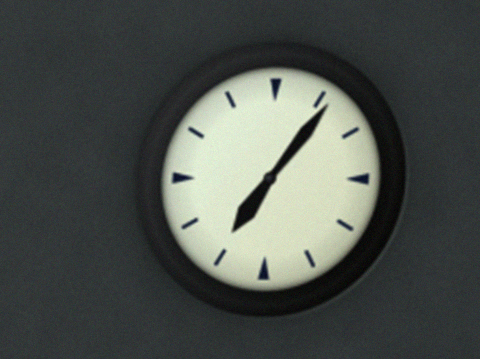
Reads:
{"hour": 7, "minute": 6}
